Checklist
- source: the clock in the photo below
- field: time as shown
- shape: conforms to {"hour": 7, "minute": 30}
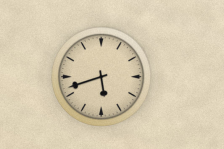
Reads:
{"hour": 5, "minute": 42}
